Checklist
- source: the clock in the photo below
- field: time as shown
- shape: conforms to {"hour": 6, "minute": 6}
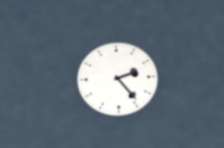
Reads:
{"hour": 2, "minute": 24}
